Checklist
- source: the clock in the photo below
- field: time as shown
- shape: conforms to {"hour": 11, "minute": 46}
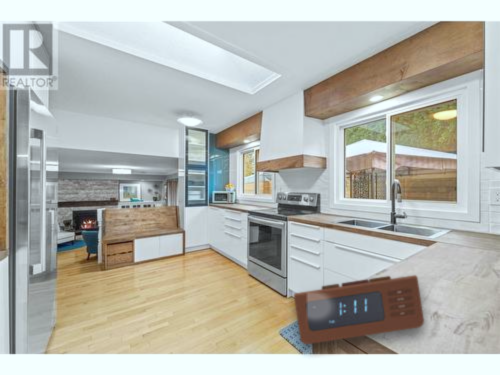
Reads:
{"hour": 1, "minute": 11}
